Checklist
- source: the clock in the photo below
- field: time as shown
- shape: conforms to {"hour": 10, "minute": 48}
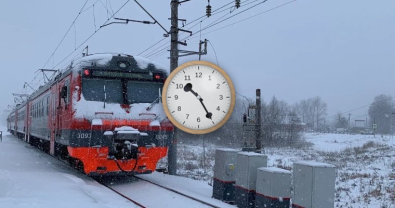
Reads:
{"hour": 10, "minute": 25}
